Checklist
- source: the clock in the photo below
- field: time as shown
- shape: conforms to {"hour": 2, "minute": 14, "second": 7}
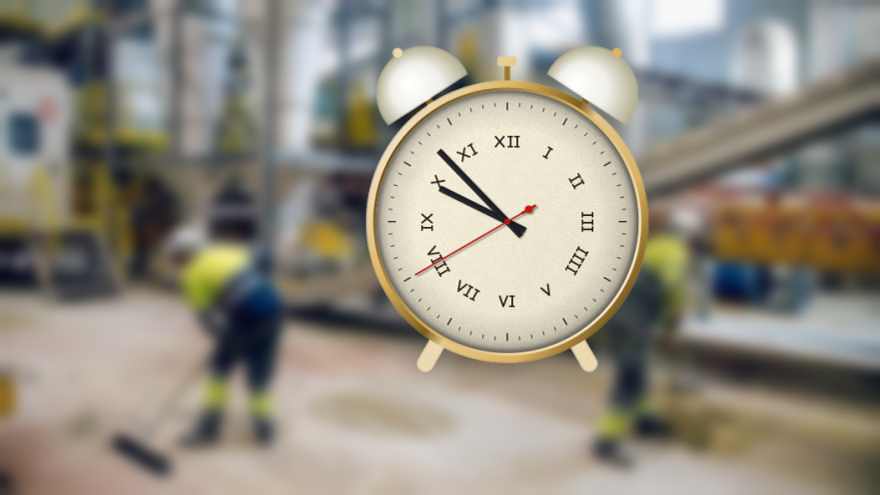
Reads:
{"hour": 9, "minute": 52, "second": 40}
